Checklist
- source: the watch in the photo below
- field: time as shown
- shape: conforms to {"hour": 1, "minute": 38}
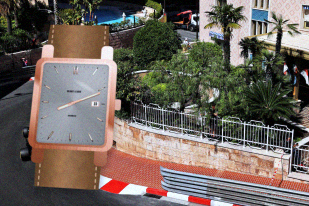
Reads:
{"hour": 8, "minute": 11}
